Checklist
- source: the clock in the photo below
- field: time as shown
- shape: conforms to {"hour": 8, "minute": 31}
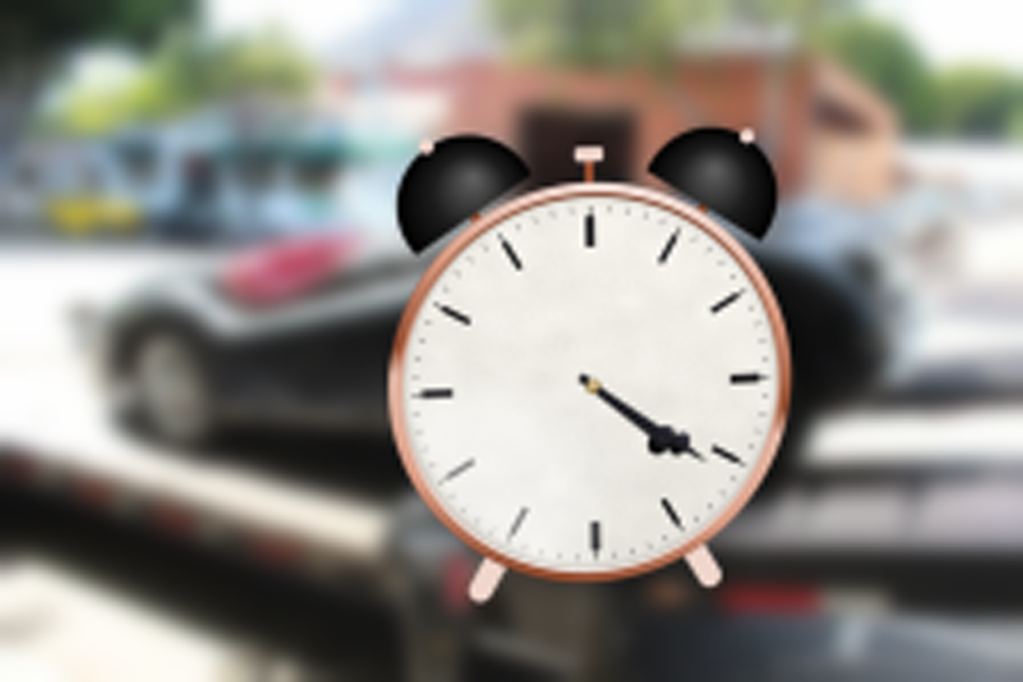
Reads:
{"hour": 4, "minute": 21}
